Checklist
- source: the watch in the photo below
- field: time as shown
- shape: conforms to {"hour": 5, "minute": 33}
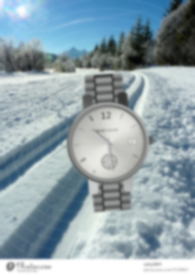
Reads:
{"hour": 10, "minute": 29}
